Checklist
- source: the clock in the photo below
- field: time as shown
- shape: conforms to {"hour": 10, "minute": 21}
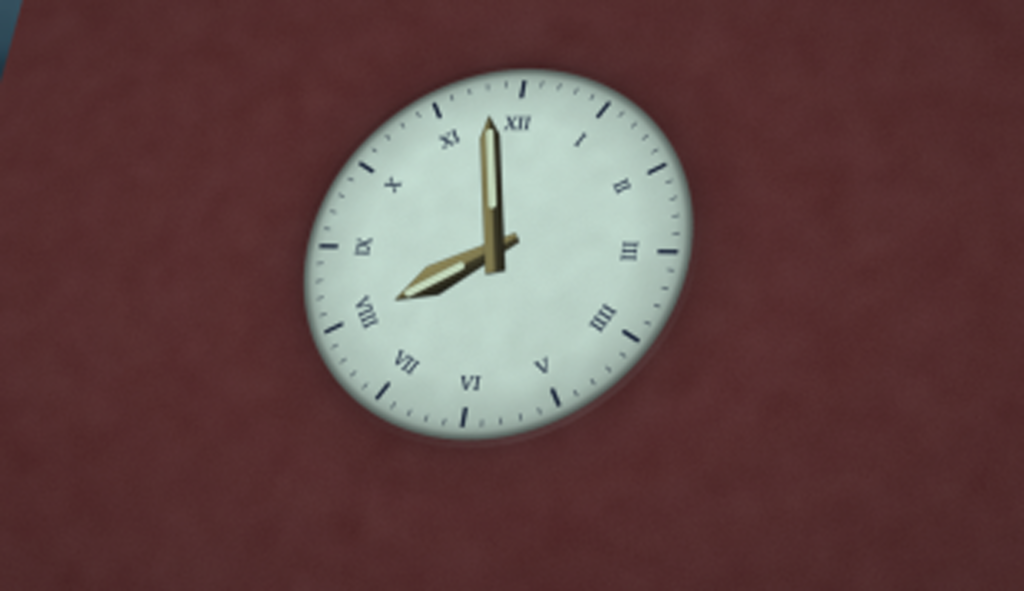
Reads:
{"hour": 7, "minute": 58}
